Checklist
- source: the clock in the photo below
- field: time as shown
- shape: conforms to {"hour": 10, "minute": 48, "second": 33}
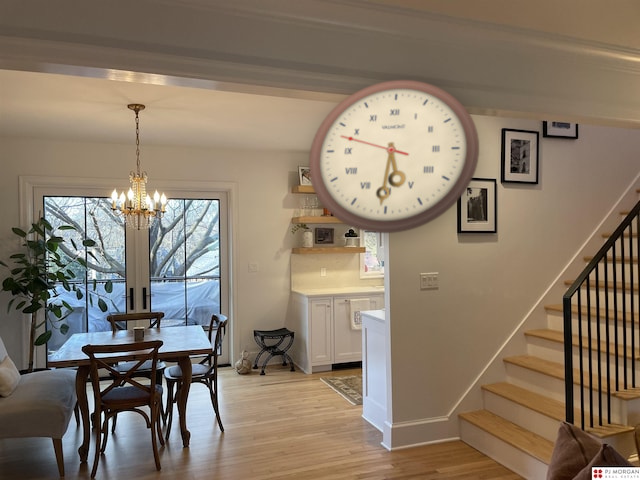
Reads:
{"hour": 5, "minute": 30, "second": 48}
